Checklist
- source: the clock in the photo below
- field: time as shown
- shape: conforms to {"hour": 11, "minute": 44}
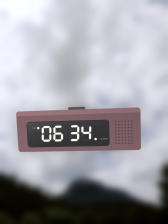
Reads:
{"hour": 6, "minute": 34}
